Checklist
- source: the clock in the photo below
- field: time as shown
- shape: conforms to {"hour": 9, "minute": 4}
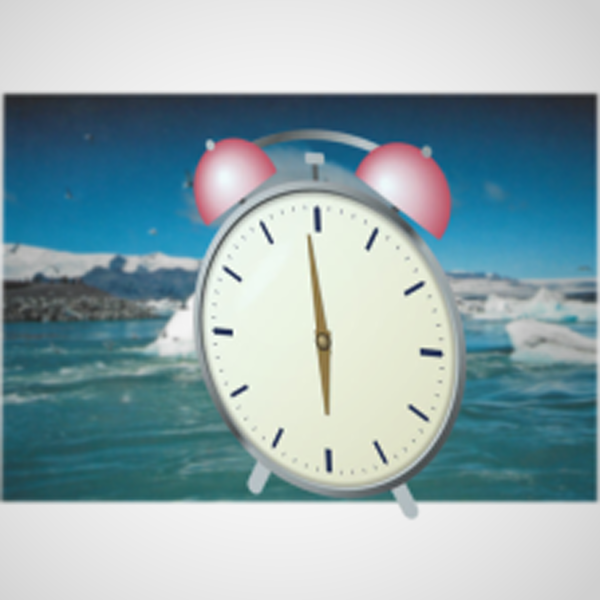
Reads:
{"hour": 5, "minute": 59}
